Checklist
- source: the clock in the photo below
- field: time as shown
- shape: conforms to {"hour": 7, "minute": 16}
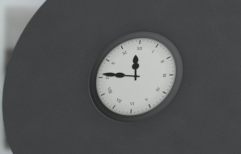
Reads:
{"hour": 11, "minute": 46}
